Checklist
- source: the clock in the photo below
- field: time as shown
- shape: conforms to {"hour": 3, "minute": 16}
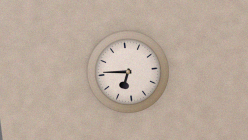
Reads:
{"hour": 6, "minute": 46}
